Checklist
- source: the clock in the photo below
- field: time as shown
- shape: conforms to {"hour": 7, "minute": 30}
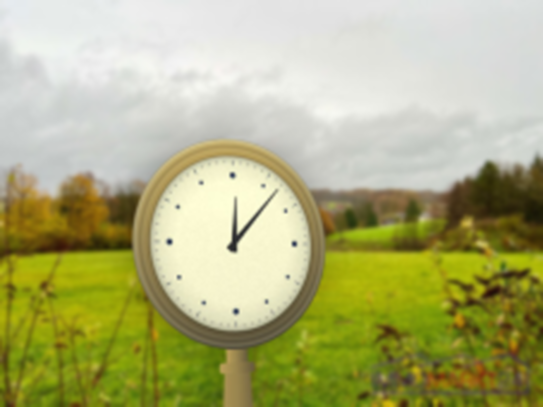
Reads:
{"hour": 12, "minute": 7}
